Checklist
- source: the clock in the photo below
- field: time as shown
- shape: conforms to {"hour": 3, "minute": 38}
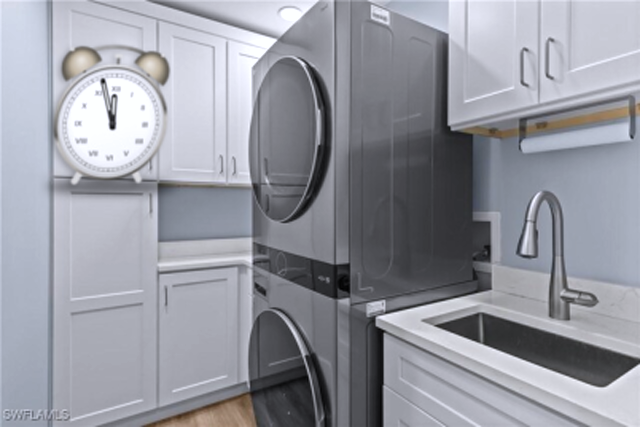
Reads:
{"hour": 11, "minute": 57}
